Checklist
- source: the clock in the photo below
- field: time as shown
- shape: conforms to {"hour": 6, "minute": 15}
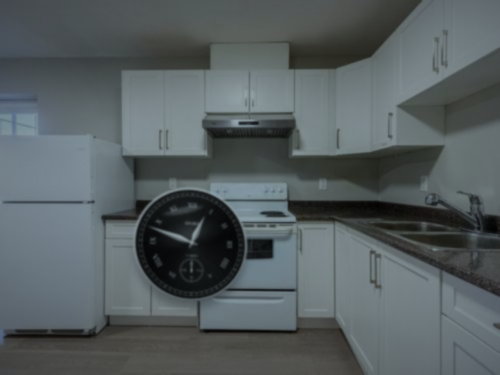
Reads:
{"hour": 12, "minute": 48}
